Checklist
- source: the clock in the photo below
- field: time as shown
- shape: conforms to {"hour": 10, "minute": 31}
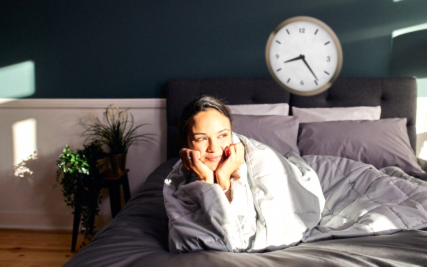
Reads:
{"hour": 8, "minute": 24}
